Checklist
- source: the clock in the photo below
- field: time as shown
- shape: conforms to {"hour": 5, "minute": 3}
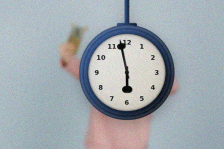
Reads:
{"hour": 5, "minute": 58}
